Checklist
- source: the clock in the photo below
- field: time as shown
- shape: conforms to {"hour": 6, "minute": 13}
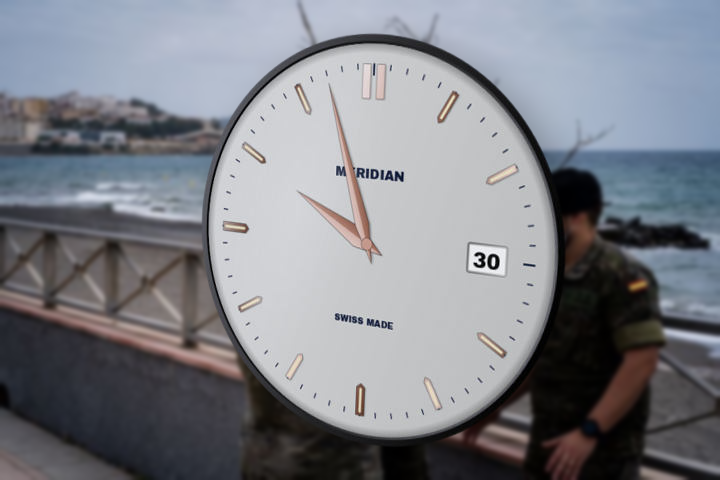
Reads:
{"hour": 9, "minute": 57}
